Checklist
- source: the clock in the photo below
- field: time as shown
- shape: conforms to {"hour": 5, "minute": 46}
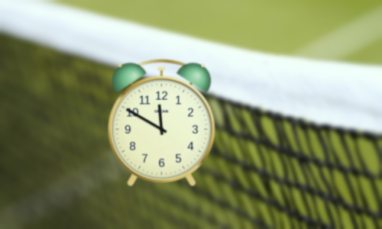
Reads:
{"hour": 11, "minute": 50}
